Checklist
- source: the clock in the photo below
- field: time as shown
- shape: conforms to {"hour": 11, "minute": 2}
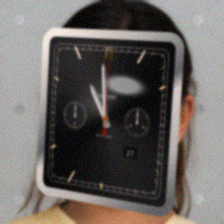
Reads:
{"hour": 10, "minute": 59}
